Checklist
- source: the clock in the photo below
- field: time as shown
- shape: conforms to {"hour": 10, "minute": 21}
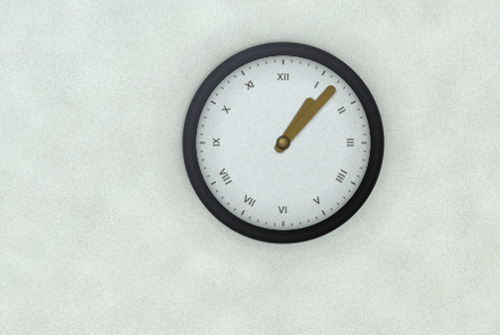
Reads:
{"hour": 1, "minute": 7}
